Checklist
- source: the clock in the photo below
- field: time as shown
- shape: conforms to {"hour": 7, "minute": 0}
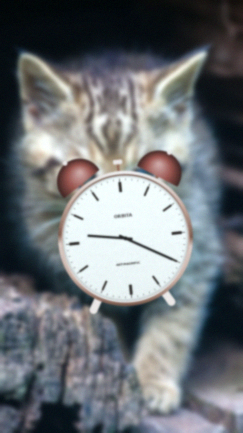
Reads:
{"hour": 9, "minute": 20}
